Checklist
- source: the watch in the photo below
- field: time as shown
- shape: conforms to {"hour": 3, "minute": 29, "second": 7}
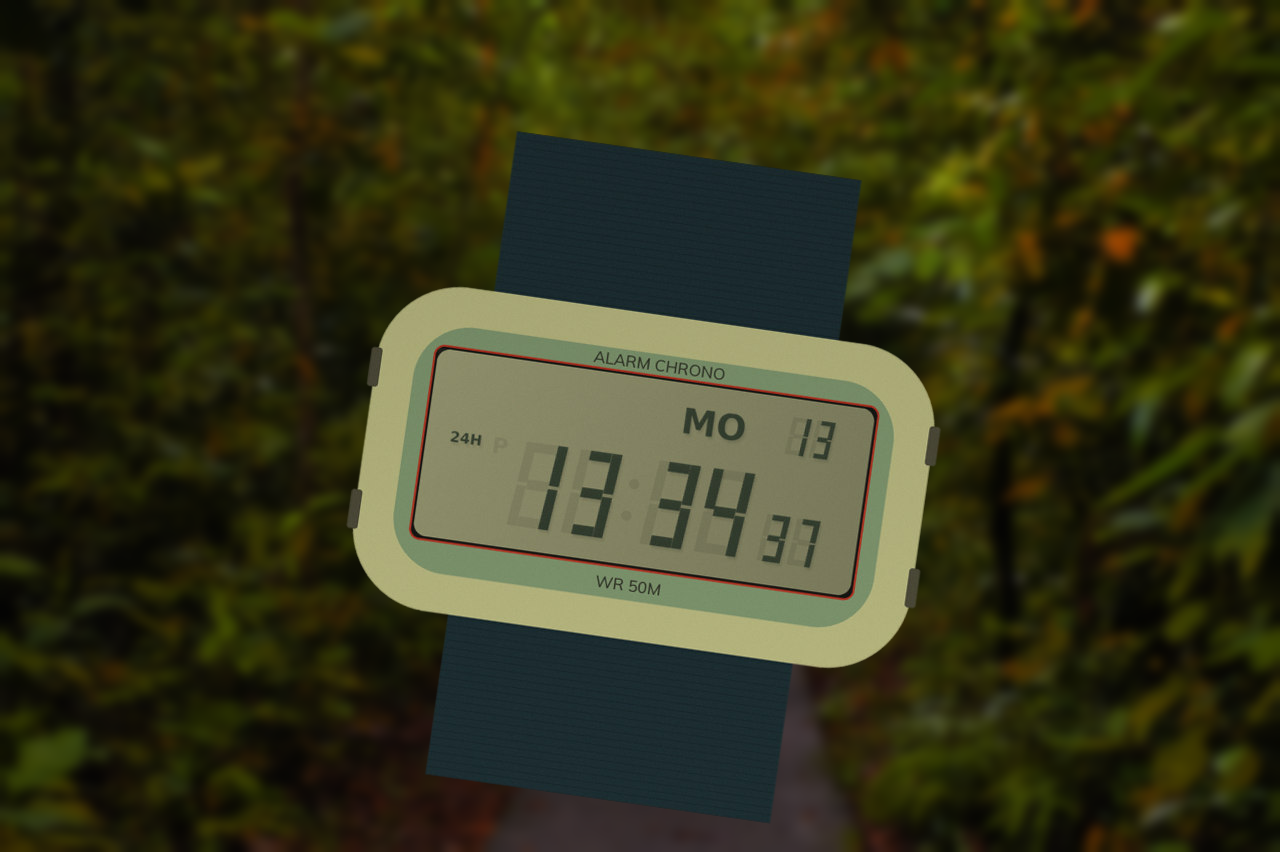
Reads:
{"hour": 13, "minute": 34, "second": 37}
